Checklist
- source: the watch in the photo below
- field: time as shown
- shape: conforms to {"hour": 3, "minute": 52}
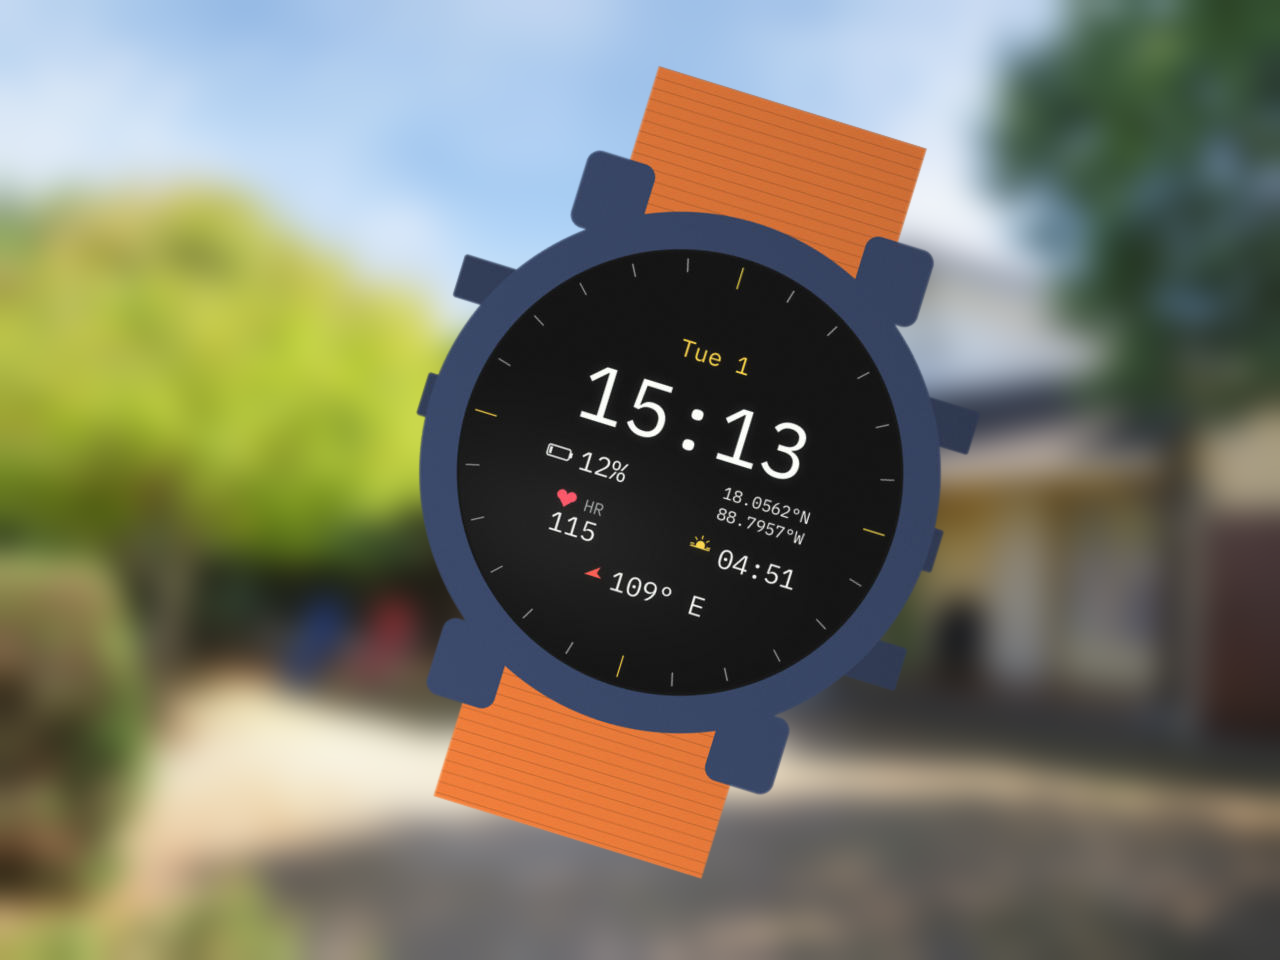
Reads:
{"hour": 15, "minute": 13}
